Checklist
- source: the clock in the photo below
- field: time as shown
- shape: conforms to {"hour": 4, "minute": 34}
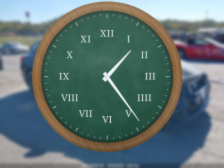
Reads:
{"hour": 1, "minute": 24}
